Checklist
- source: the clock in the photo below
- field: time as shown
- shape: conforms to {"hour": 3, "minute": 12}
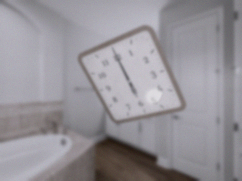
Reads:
{"hour": 6, "minute": 0}
